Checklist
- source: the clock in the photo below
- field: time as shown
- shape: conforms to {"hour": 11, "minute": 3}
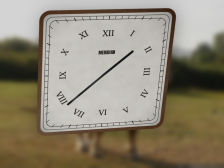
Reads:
{"hour": 1, "minute": 38}
